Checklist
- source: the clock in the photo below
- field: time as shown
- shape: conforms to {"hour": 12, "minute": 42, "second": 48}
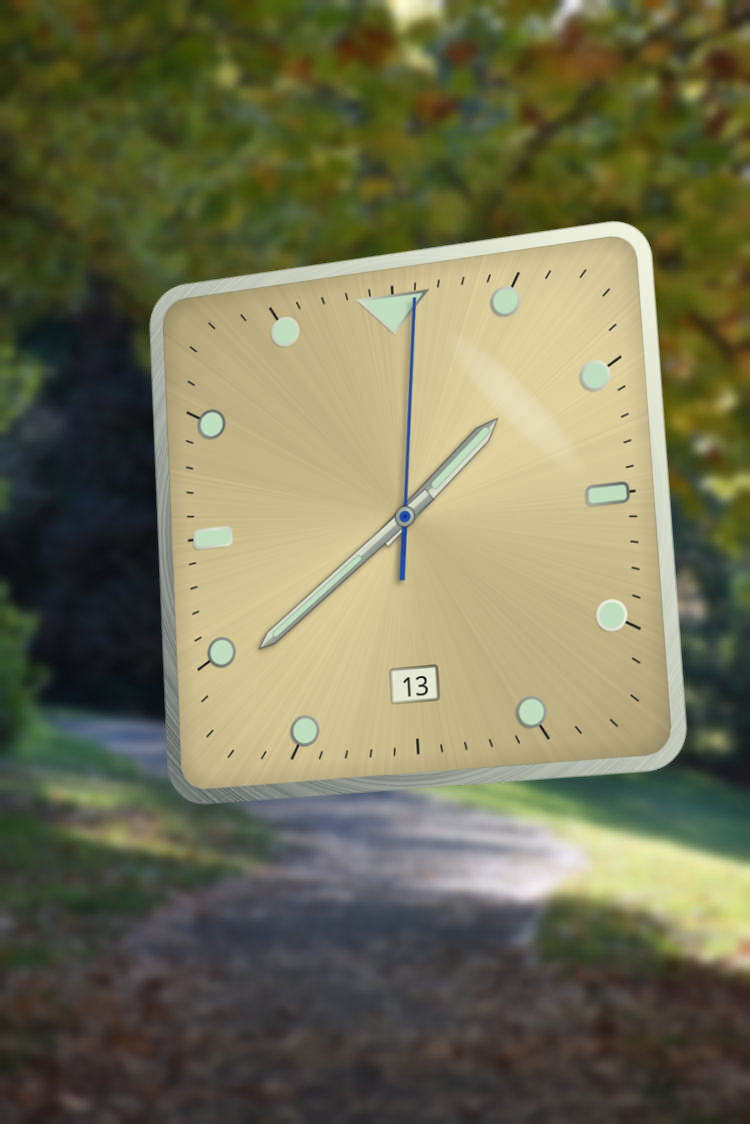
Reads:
{"hour": 1, "minute": 39, "second": 1}
